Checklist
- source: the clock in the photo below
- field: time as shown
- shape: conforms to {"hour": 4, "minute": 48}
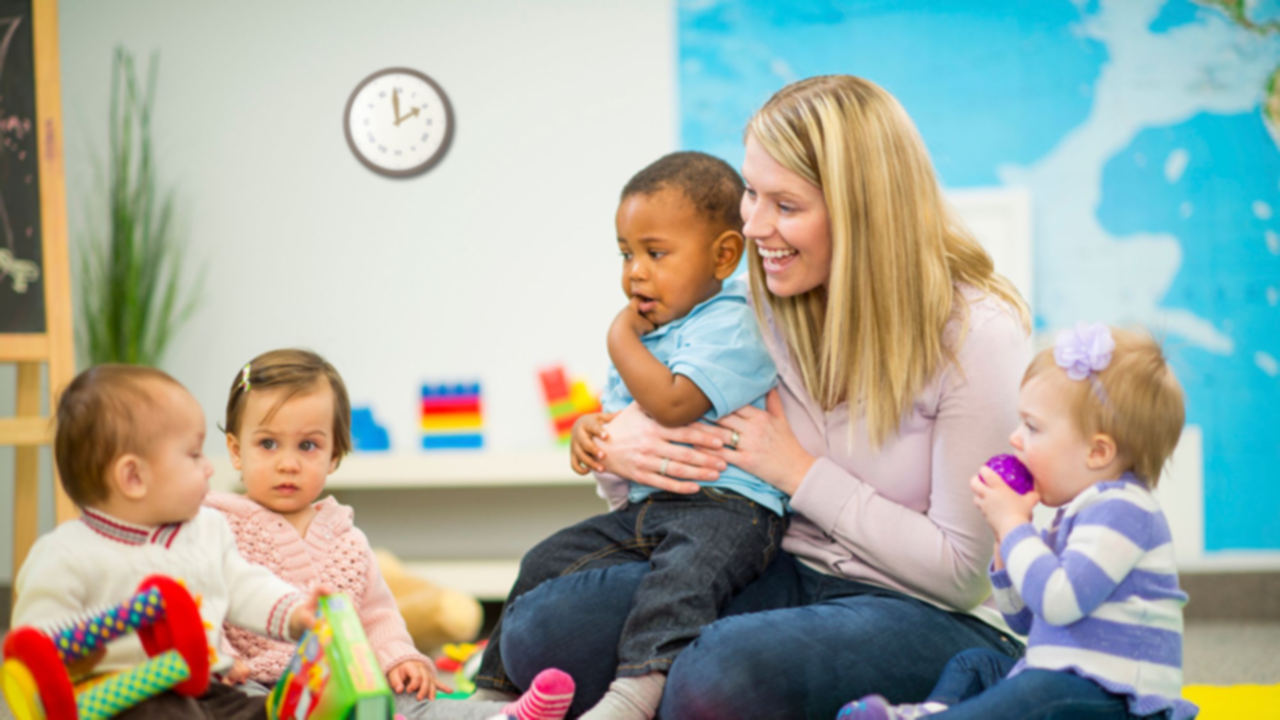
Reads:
{"hour": 1, "minute": 59}
